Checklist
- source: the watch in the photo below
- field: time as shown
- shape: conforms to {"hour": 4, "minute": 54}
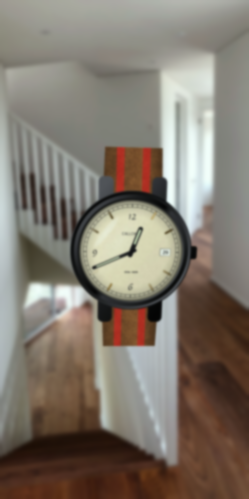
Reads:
{"hour": 12, "minute": 41}
